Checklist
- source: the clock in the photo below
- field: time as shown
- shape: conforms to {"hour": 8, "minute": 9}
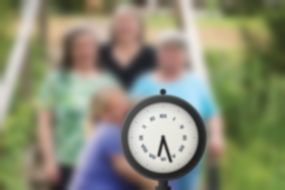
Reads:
{"hour": 6, "minute": 27}
